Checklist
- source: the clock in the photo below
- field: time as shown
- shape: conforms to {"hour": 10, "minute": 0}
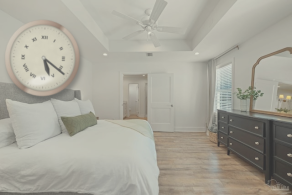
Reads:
{"hour": 5, "minute": 21}
